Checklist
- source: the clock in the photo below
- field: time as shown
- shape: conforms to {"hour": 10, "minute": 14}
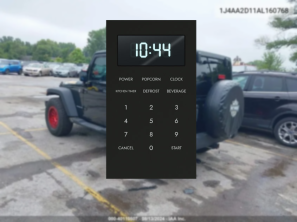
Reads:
{"hour": 10, "minute": 44}
